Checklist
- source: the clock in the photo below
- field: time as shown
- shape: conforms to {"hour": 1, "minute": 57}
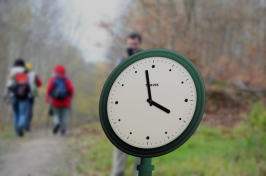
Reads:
{"hour": 3, "minute": 58}
